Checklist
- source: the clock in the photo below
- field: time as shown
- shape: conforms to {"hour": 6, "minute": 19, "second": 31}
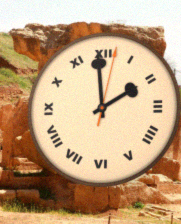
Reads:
{"hour": 1, "minute": 59, "second": 2}
